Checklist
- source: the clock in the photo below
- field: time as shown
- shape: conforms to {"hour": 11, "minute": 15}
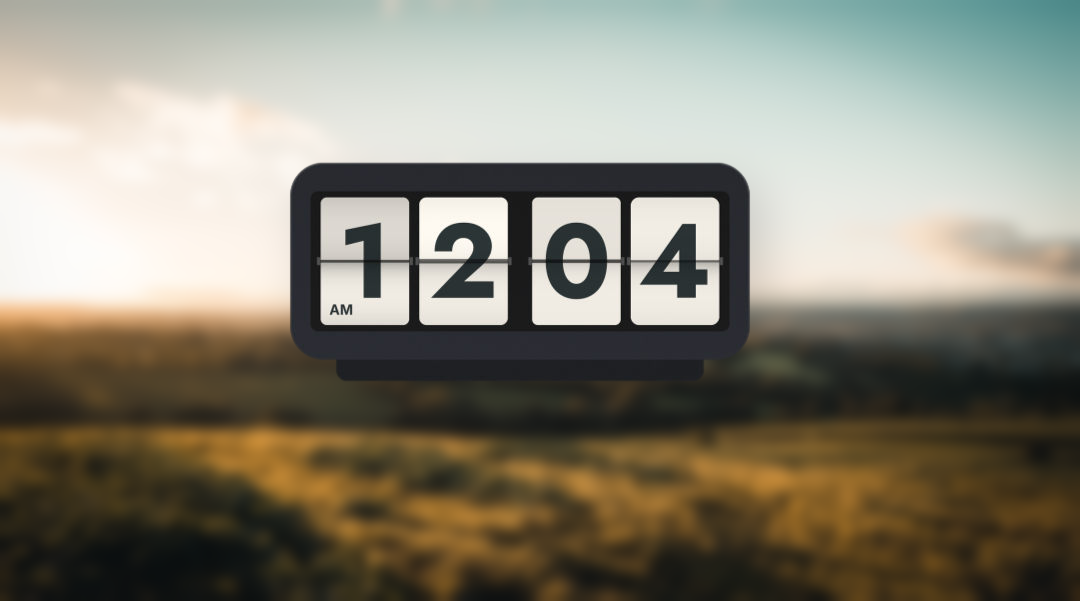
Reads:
{"hour": 12, "minute": 4}
